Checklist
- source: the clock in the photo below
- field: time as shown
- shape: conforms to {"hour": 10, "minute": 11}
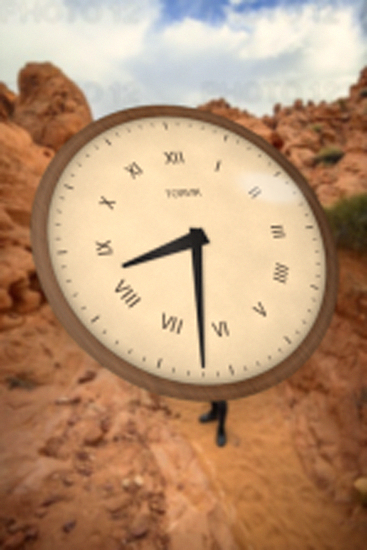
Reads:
{"hour": 8, "minute": 32}
